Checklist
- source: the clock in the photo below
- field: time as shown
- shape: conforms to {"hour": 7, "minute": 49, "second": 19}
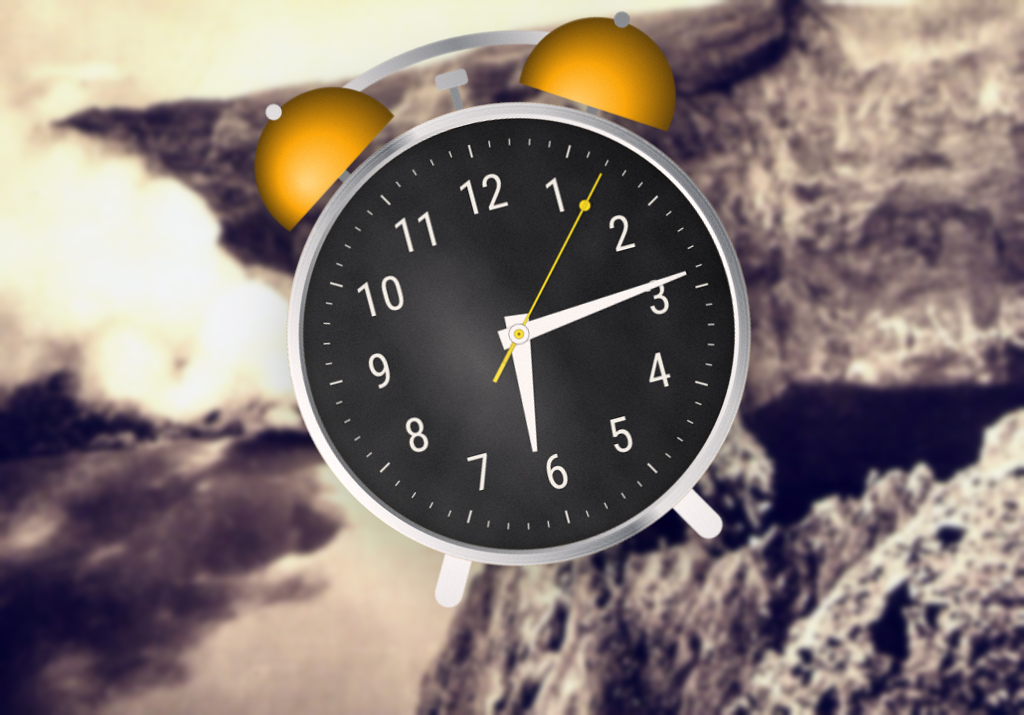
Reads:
{"hour": 6, "minute": 14, "second": 7}
